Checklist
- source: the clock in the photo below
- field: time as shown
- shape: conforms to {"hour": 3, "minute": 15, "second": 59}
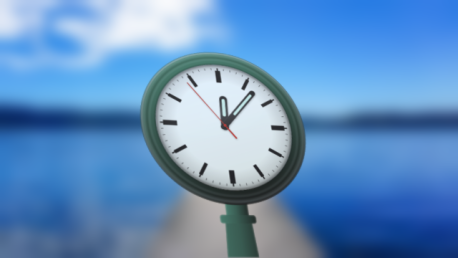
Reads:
{"hour": 12, "minute": 6, "second": 54}
